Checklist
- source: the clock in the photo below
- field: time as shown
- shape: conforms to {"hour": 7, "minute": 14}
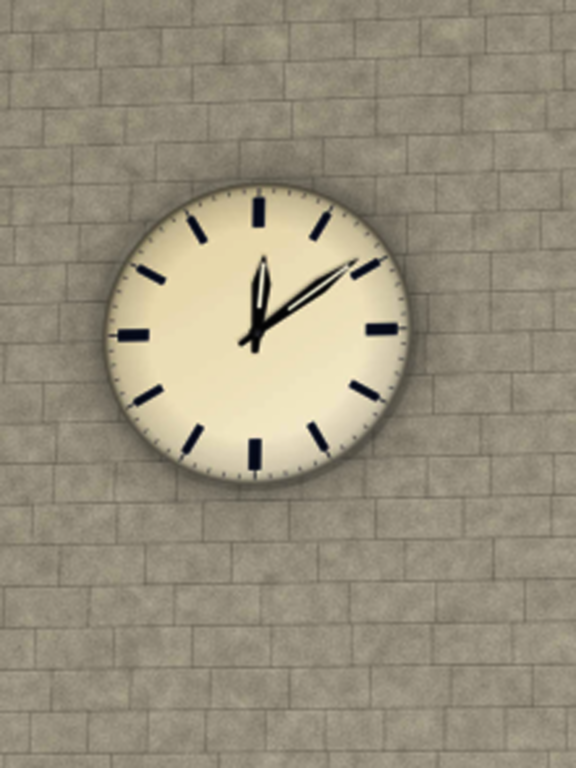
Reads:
{"hour": 12, "minute": 9}
